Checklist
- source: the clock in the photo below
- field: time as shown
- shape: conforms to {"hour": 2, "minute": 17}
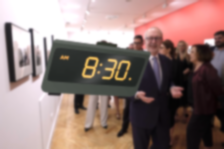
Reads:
{"hour": 8, "minute": 30}
